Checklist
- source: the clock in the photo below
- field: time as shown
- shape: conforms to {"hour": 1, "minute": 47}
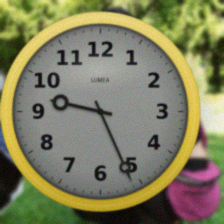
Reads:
{"hour": 9, "minute": 26}
